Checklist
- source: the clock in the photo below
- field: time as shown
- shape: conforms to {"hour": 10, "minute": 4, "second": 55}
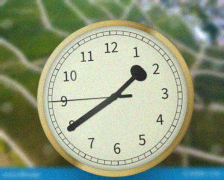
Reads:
{"hour": 1, "minute": 39, "second": 45}
